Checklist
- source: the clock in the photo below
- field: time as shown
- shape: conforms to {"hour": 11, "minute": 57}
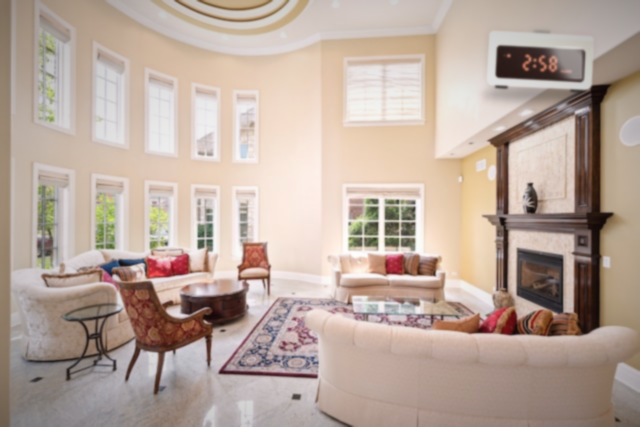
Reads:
{"hour": 2, "minute": 58}
